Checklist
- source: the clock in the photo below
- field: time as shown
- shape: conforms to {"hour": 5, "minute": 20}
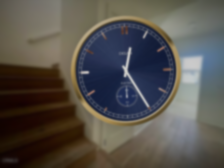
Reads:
{"hour": 12, "minute": 25}
